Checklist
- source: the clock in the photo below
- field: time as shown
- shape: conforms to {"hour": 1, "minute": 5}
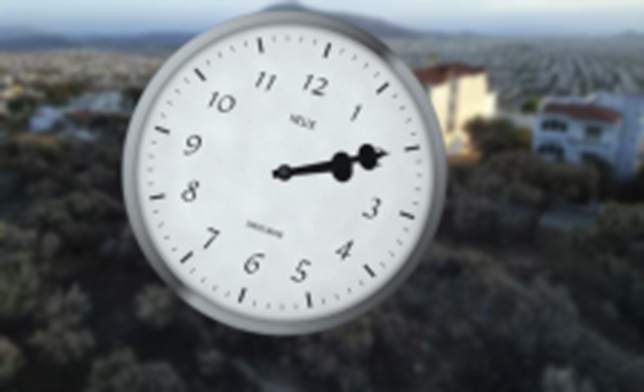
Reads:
{"hour": 2, "minute": 10}
